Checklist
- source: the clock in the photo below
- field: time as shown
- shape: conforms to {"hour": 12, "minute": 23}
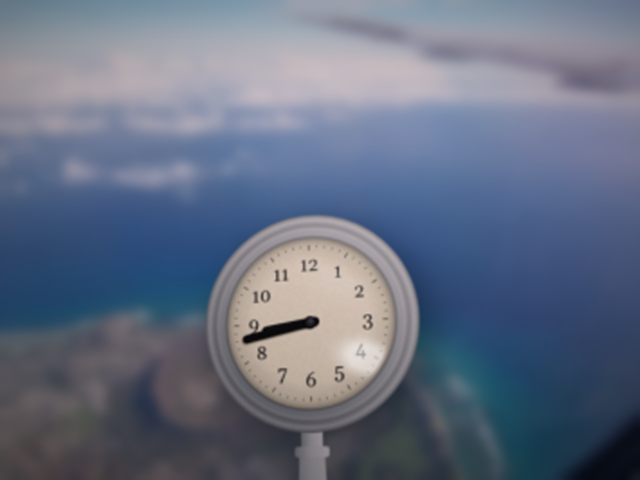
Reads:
{"hour": 8, "minute": 43}
